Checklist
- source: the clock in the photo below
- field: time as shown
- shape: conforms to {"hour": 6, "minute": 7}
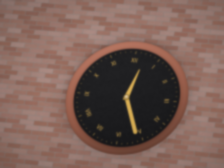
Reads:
{"hour": 12, "minute": 26}
